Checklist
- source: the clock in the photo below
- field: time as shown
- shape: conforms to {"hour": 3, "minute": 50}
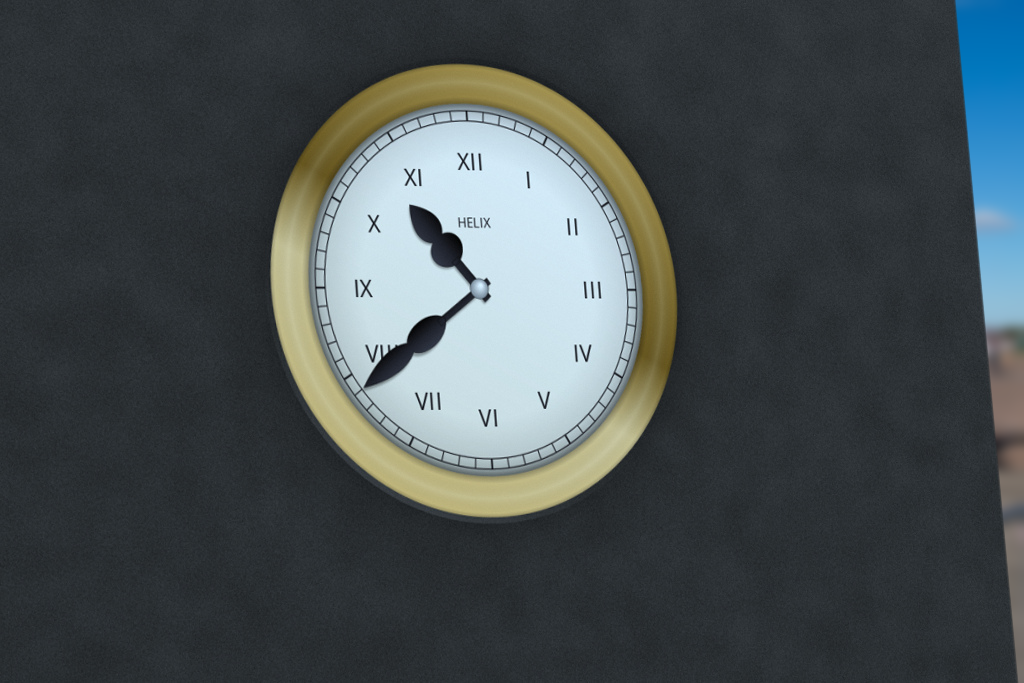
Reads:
{"hour": 10, "minute": 39}
